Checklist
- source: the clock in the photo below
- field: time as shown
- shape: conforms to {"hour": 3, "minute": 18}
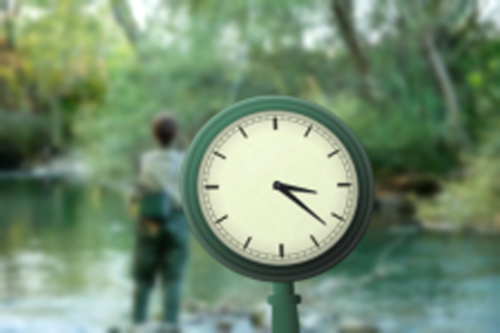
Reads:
{"hour": 3, "minute": 22}
